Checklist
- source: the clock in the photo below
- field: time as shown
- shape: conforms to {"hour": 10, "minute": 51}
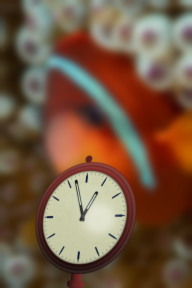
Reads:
{"hour": 12, "minute": 57}
